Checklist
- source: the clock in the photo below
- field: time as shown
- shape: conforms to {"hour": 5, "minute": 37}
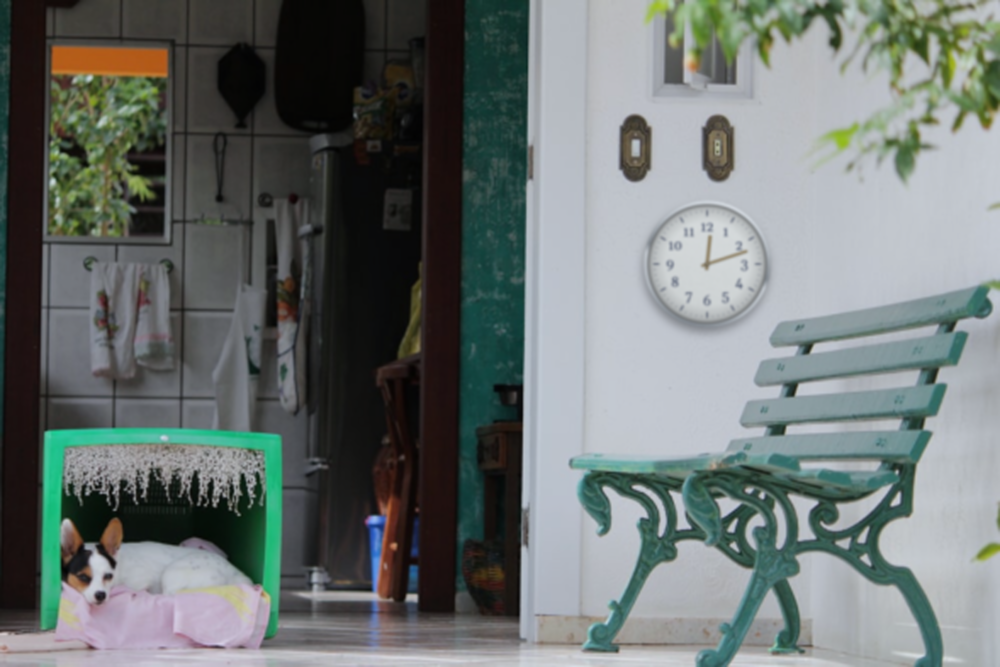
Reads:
{"hour": 12, "minute": 12}
